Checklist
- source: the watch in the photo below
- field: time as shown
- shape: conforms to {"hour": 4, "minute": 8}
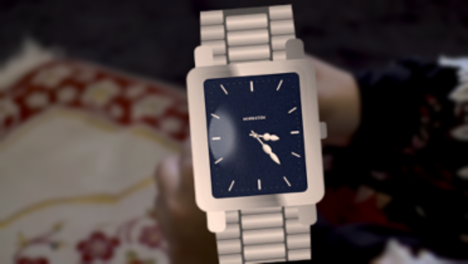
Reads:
{"hour": 3, "minute": 24}
